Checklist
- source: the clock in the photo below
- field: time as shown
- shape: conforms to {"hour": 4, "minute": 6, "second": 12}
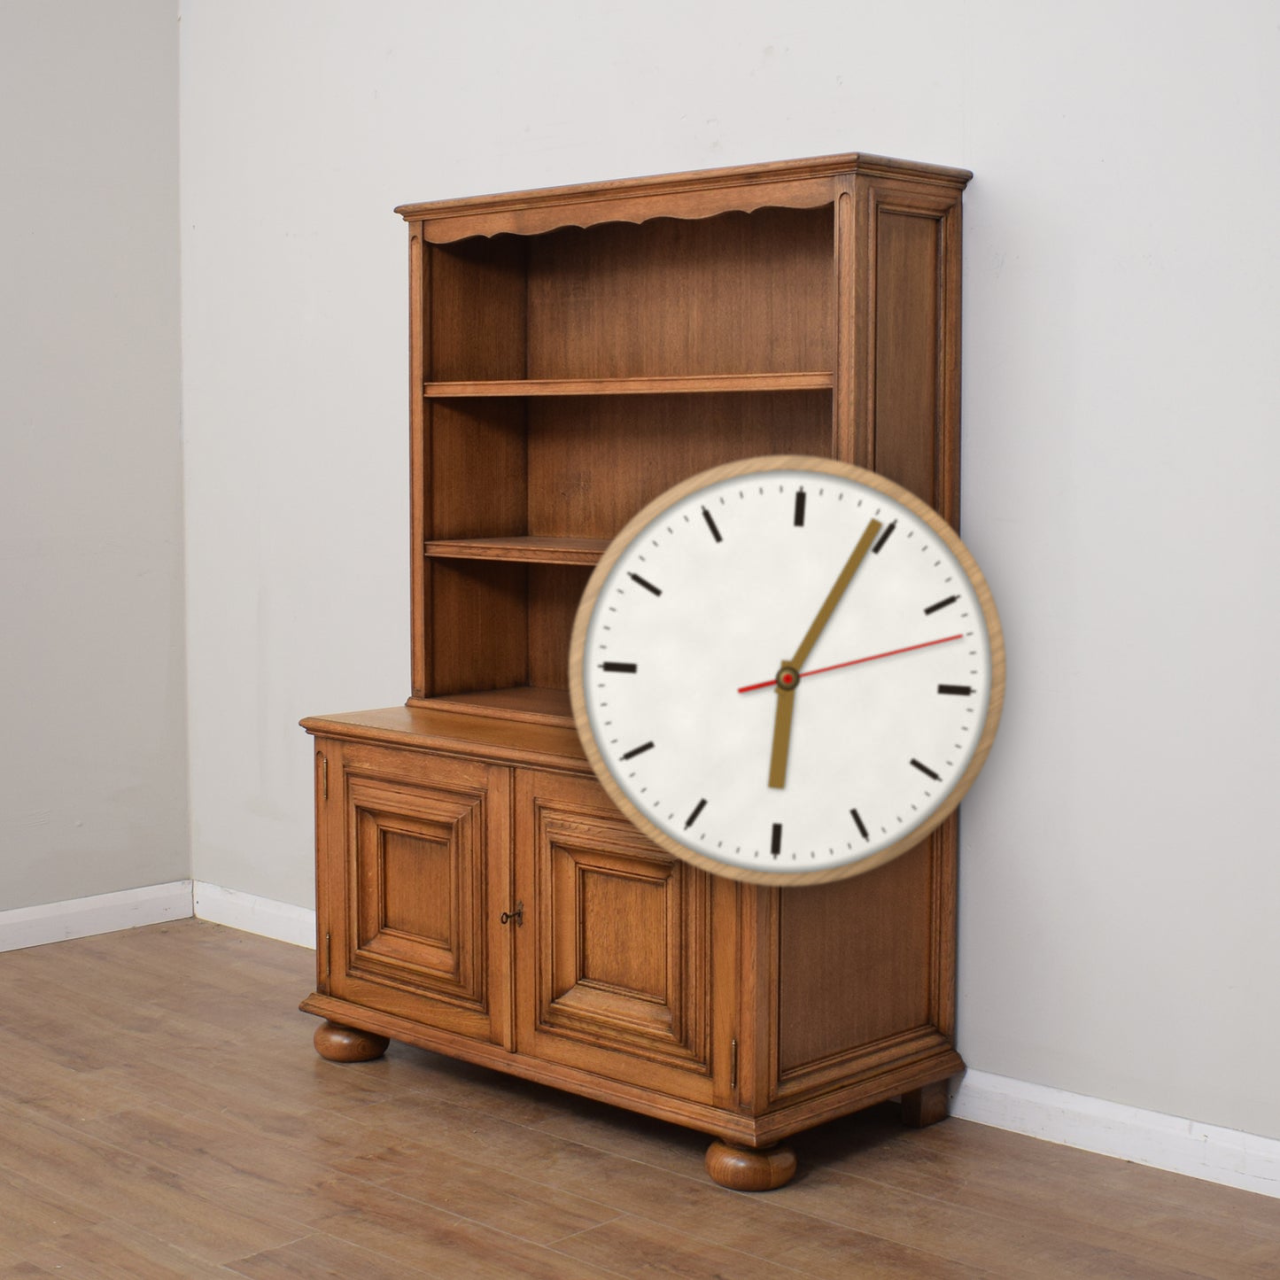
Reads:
{"hour": 6, "minute": 4, "second": 12}
